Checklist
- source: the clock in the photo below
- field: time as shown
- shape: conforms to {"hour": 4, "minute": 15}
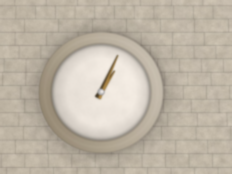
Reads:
{"hour": 1, "minute": 4}
